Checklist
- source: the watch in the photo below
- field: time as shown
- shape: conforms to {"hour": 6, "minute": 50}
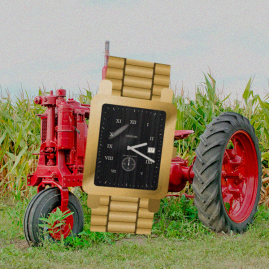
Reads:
{"hour": 2, "minute": 19}
